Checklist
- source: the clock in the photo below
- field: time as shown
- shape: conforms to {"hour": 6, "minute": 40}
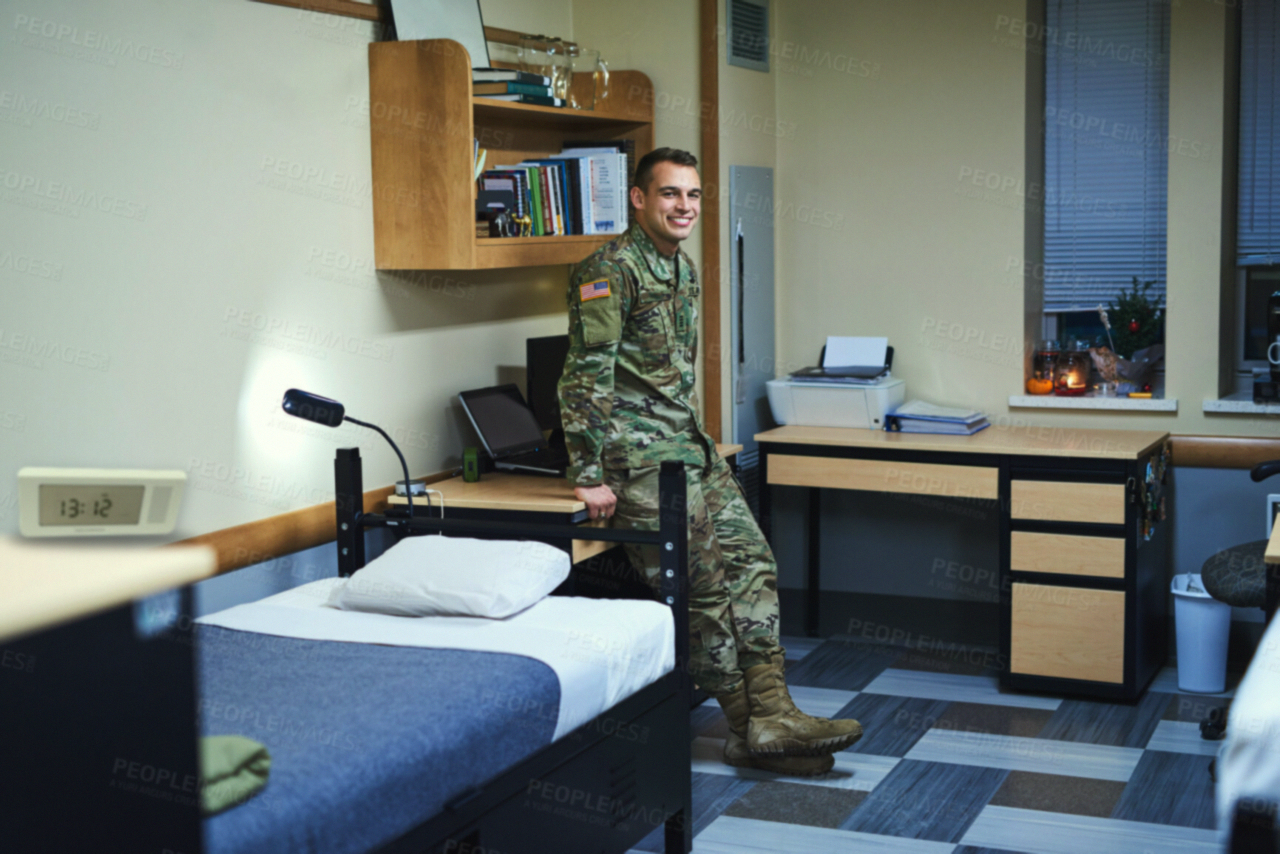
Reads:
{"hour": 13, "minute": 12}
